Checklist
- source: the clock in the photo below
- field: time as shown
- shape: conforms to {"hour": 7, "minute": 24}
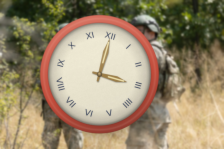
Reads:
{"hour": 3, "minute": 0}
